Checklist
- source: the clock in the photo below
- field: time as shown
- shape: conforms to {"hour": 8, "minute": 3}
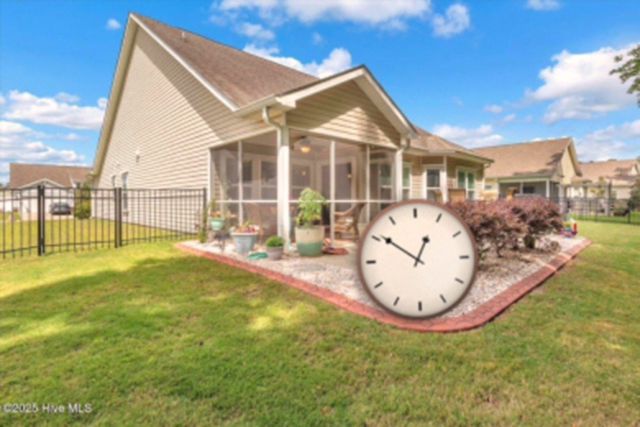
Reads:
{"hour": 12, "minute": 51}
